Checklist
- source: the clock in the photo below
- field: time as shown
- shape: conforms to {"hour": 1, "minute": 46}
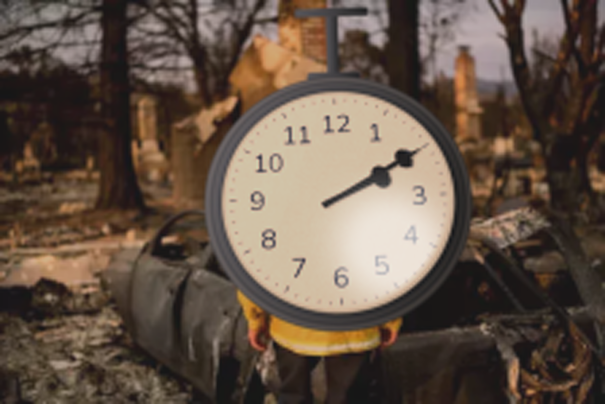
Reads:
{"hour": 2, "minute": 10}
